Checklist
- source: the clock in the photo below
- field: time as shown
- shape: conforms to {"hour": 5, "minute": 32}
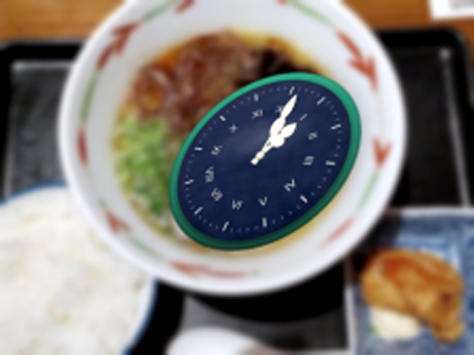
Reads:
{"hour": 1, "minute": 1}
